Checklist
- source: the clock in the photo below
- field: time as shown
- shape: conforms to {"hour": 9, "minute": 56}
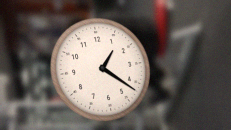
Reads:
{"hour": 1, "minute": 22}
